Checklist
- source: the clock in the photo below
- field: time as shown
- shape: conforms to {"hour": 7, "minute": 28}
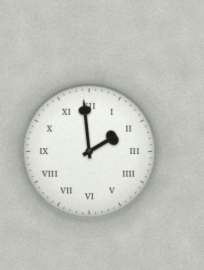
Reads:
{"hour": 1, "minute": 59}
